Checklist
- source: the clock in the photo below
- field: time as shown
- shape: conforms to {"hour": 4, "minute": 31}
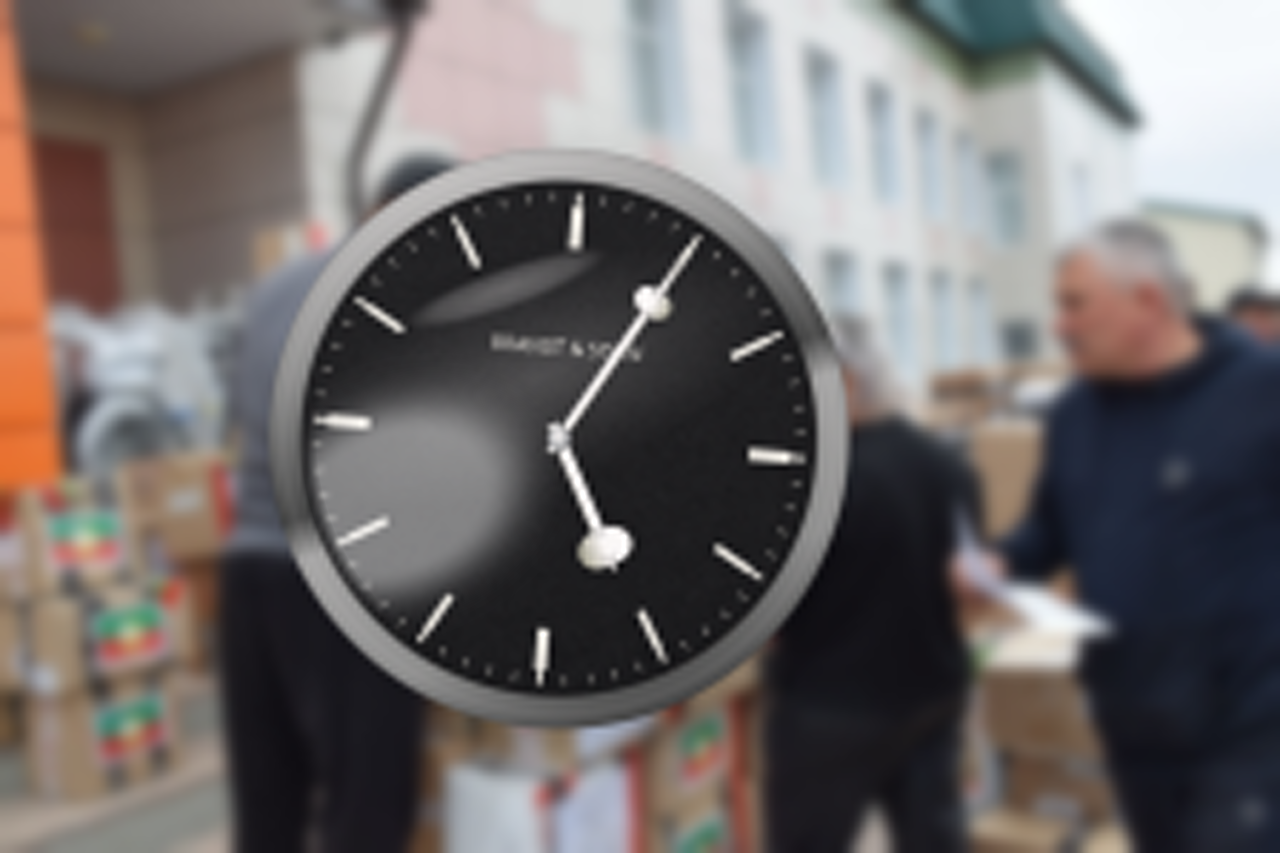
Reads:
{"hour": 5, "minute": 5}
